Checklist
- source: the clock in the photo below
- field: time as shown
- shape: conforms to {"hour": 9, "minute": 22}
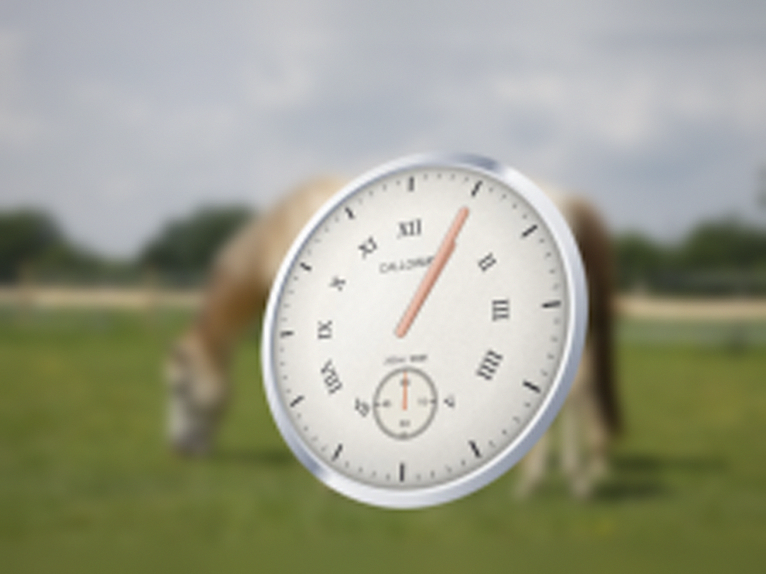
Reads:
{"hour": 1, "minute": 5}
